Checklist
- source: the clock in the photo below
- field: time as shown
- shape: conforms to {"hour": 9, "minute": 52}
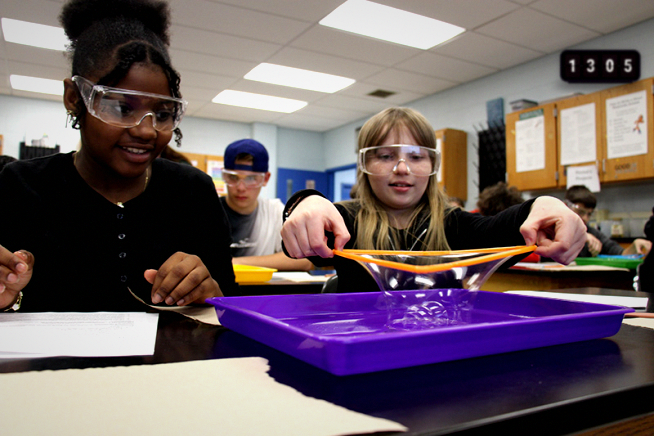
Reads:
{"hour": 13, "minute": 5}
